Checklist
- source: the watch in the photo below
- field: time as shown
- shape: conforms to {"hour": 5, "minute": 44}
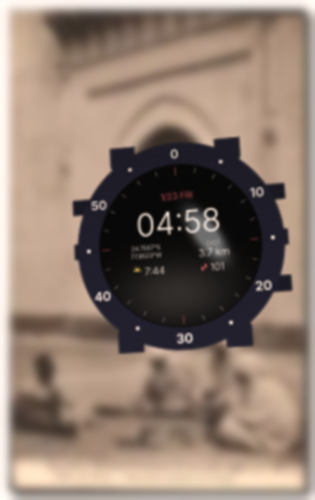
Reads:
{"hour": 4, "minute": 58}
